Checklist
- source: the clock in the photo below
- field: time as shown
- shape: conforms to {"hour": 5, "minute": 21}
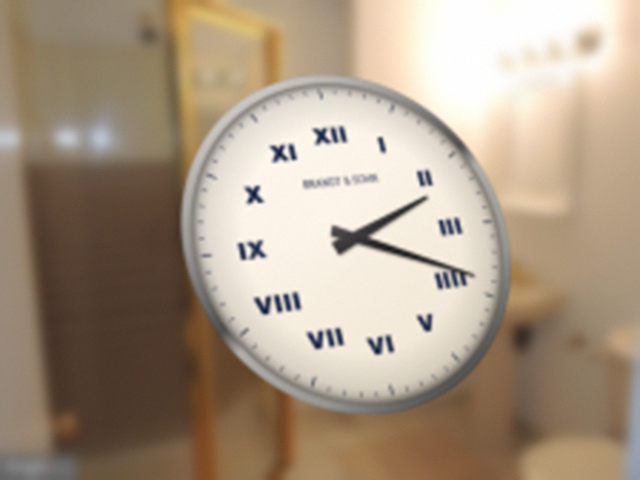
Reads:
{"hour": 2, "minute": 19}
